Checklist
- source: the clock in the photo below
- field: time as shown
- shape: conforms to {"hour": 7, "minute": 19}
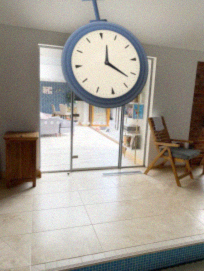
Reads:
{"hour": 12, "minute": 22}
